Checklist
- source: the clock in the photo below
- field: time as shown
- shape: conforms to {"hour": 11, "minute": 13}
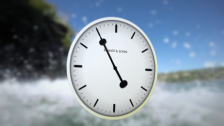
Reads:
{"hour": 4, "minute": 55}
